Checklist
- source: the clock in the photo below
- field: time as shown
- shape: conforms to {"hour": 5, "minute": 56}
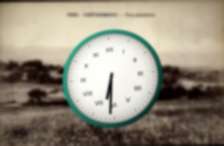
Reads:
{"hour": 6, "minute": 31}
